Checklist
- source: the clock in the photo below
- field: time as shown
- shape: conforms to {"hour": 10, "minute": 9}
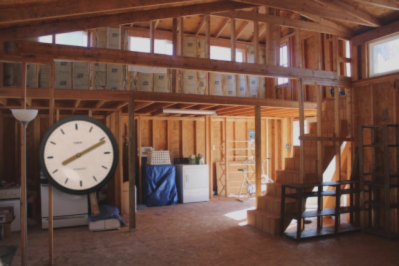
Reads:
{"hour": 8, "minute": 11}
